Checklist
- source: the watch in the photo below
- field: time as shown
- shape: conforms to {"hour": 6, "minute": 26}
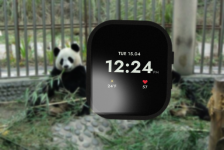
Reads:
{"hour": 12, "minute": 24}
